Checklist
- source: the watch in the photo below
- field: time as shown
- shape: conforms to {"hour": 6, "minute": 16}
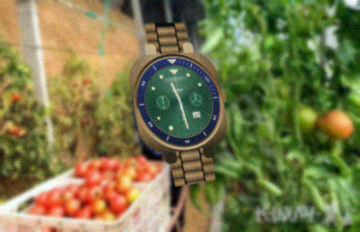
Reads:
{"hour": 11, "minute": 29}
